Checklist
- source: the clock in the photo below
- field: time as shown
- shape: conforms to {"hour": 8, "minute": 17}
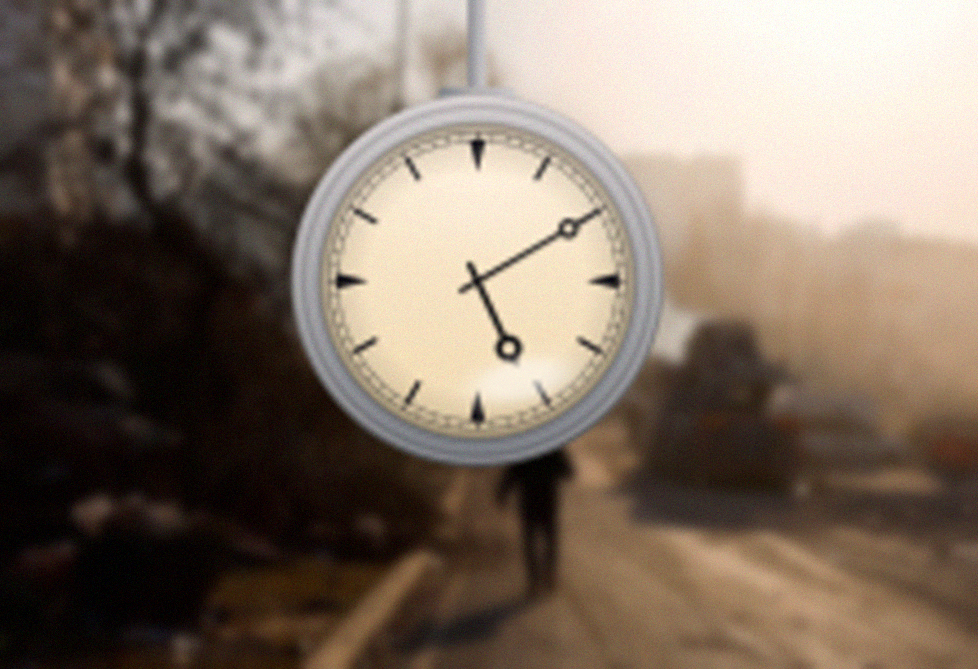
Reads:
{"hour": 5, "minute": 10}
